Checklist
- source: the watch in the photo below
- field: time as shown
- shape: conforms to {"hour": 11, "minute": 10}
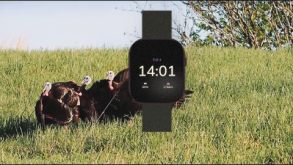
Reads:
{"hour": 14, "minute": 1}
